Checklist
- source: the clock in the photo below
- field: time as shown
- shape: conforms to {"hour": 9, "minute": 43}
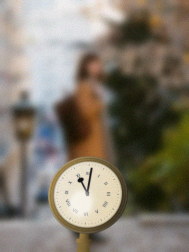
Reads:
{"hour": 11, "minute": 1}
